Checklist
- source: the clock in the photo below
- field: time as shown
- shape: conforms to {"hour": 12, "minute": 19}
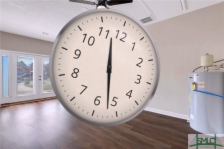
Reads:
{"hour": 11, "minute": 27}
